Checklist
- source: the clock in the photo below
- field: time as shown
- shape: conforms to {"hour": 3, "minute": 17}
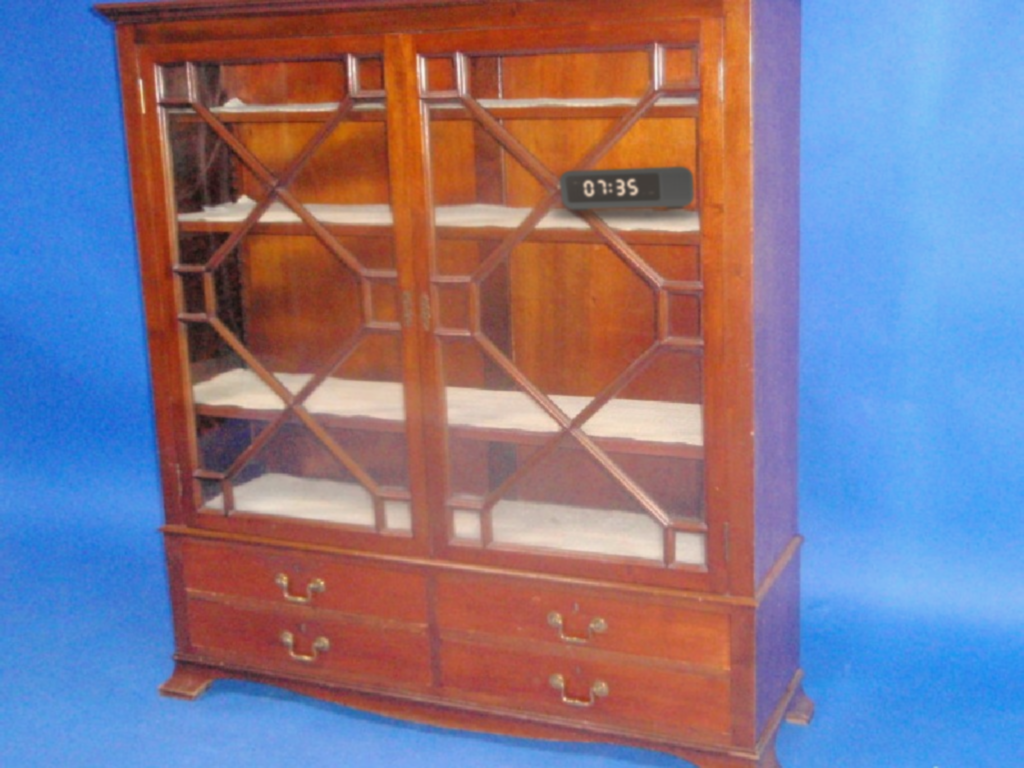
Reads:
{"hour": 7, "minute": 35}
